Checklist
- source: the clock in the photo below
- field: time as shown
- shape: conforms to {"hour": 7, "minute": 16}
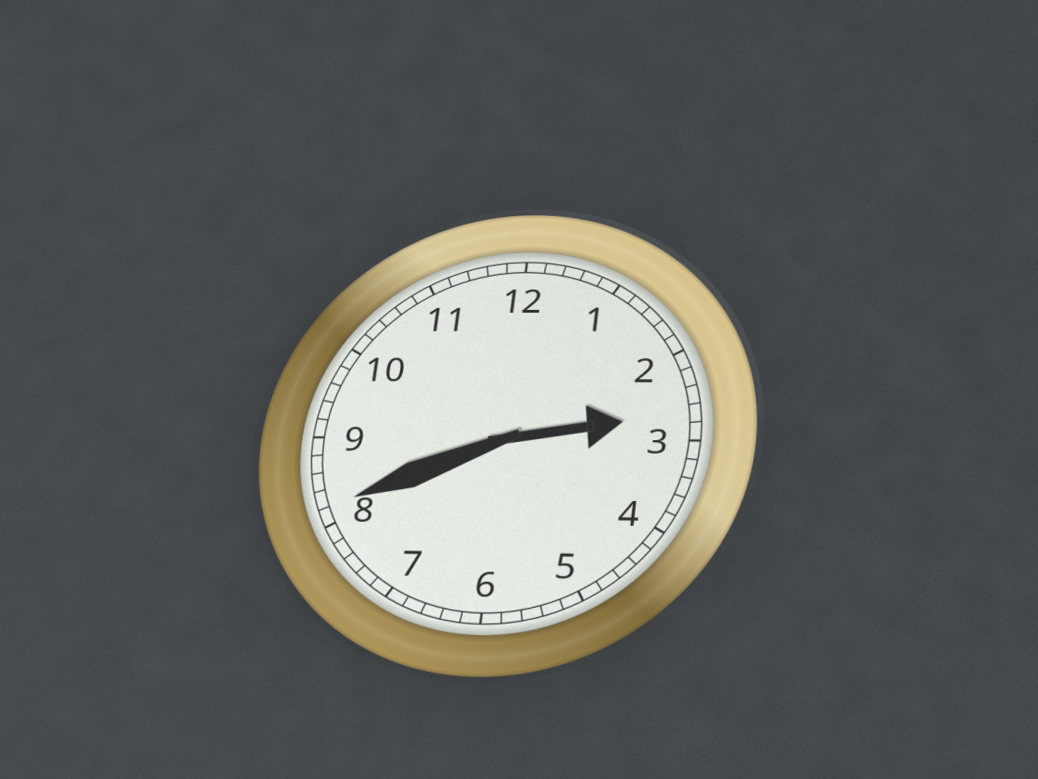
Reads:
{"hour": 2, "minute": 41}
